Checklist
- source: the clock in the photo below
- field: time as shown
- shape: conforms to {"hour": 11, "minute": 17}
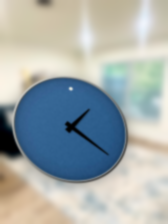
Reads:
{"hour": 1, "minute": 21}
